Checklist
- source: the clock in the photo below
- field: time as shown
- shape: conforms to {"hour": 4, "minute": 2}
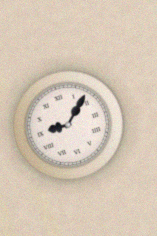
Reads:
{"hour": 9, "minute": 8}
